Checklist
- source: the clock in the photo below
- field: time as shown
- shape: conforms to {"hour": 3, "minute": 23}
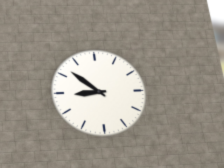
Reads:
{"hour": 8, "minute": 52}
